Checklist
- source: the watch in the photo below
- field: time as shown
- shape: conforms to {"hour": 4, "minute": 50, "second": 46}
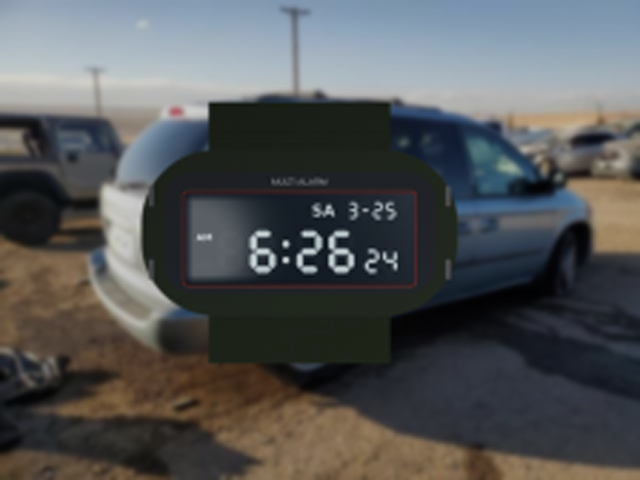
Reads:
{"hour": 6, "minute": 26, "second": 24}
